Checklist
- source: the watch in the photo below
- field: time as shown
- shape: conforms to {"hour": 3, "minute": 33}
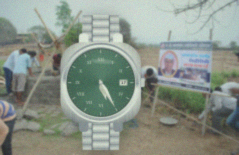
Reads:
{"hour": 5, "minute": 25}
